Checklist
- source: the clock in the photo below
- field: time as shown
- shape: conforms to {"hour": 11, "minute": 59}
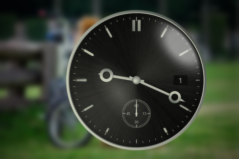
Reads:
{"hour": 9, "minute": 19}
